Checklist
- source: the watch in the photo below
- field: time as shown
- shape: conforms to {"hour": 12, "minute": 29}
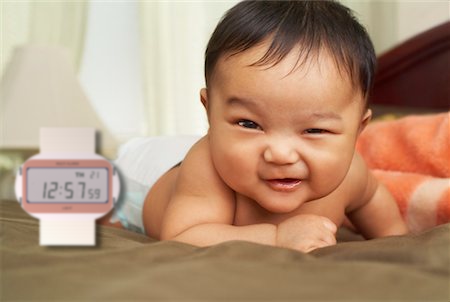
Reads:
{"hour": 12, "minute": 57}
